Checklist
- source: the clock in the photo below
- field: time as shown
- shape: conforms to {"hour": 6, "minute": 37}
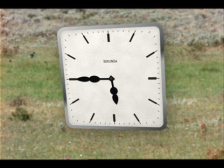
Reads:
{"hour": 5, "minute": 45}
